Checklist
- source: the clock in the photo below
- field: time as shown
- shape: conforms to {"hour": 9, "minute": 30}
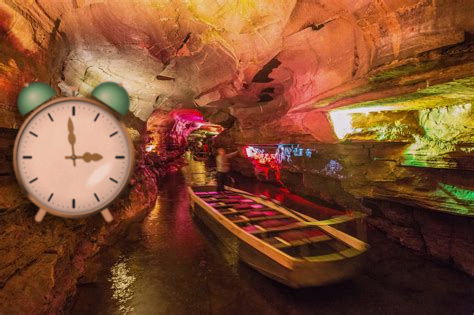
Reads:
{"hour": 2, "minute": 59}
